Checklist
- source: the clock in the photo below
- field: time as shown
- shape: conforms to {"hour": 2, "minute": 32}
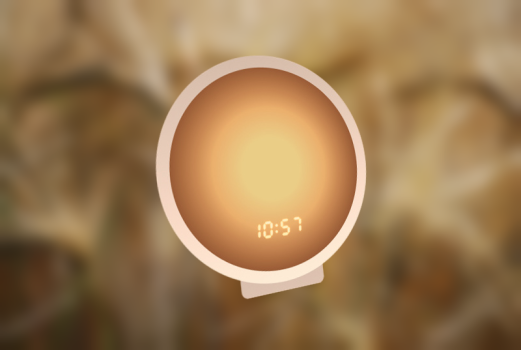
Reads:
{"hour": 10, "minute": 57}
